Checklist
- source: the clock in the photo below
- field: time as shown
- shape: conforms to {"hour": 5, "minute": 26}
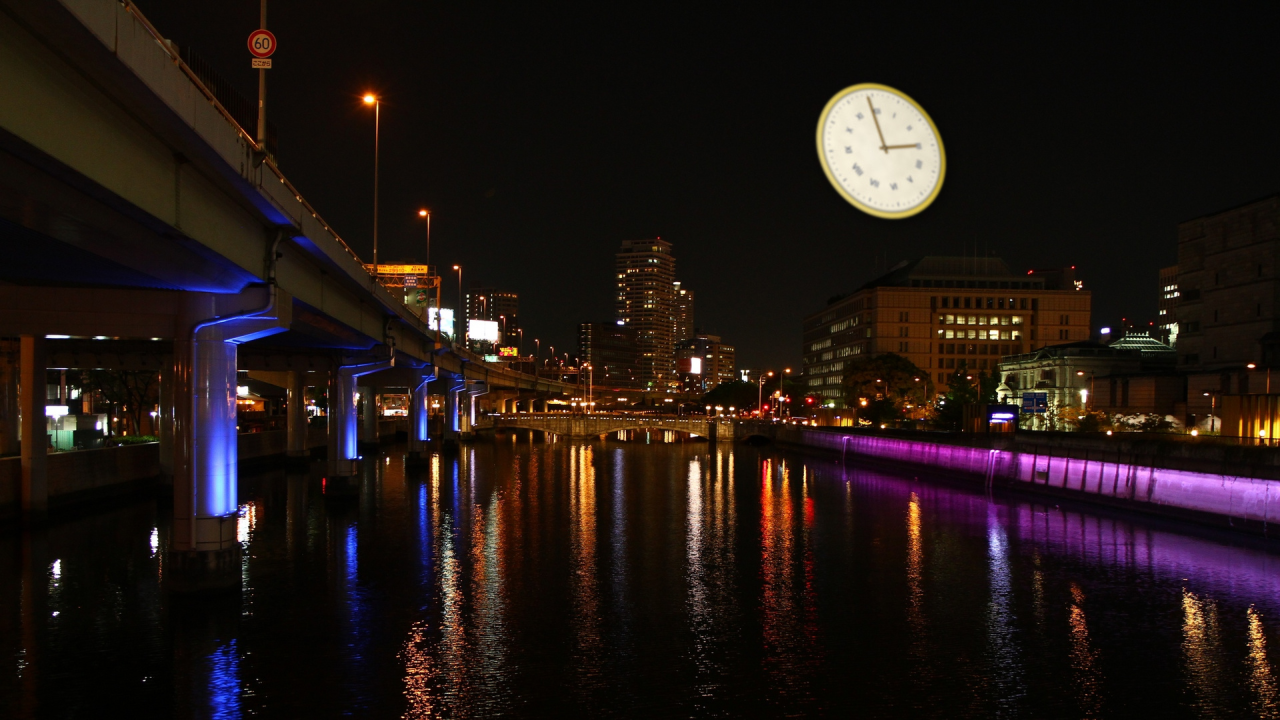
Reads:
{"hour": 2, "minute": 59}
